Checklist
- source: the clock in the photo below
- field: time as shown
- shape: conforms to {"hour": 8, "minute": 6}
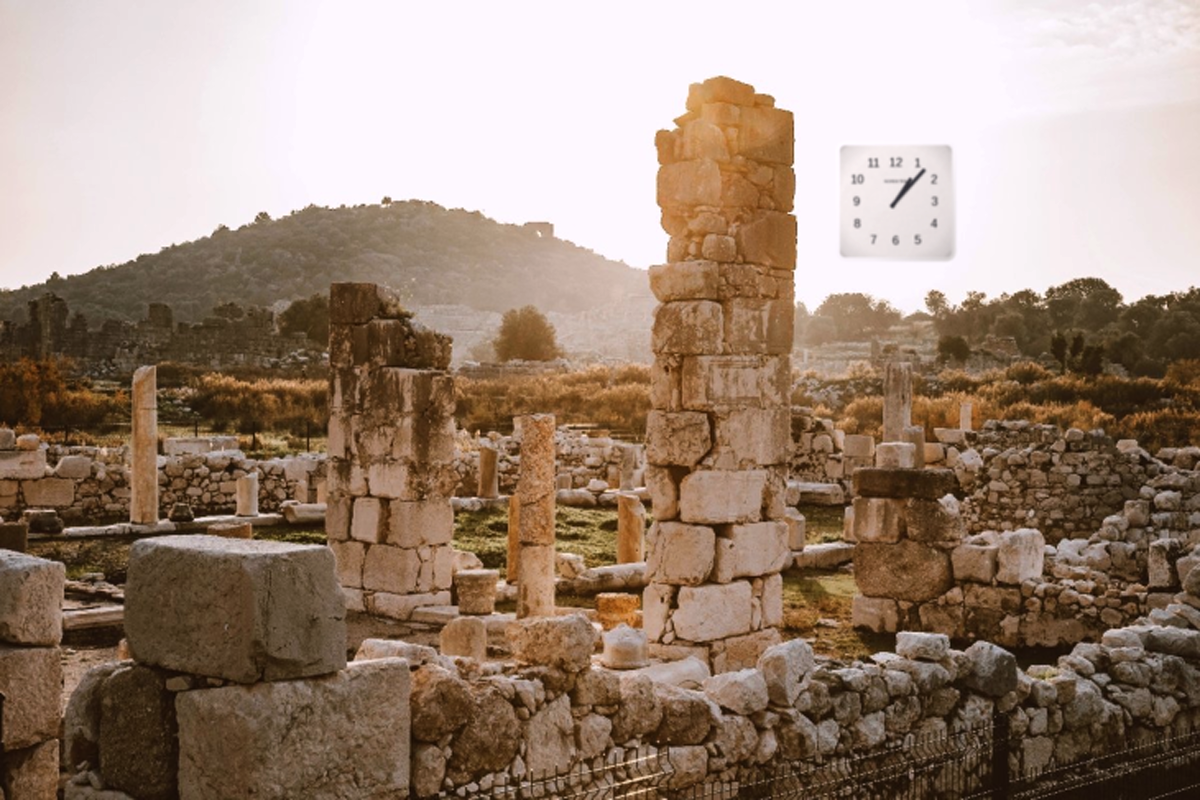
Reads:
{"hour": 1, "minute": 7}
